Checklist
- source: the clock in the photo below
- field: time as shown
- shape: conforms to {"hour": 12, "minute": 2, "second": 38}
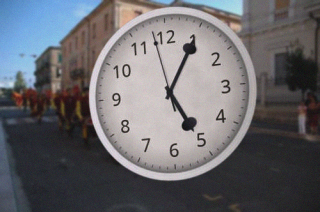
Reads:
{"hour": 5, "minute": 4, "second": 58}
